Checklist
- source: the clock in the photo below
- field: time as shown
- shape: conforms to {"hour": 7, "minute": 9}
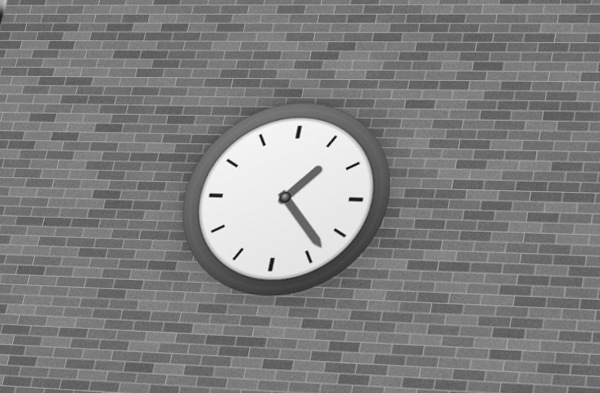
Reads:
{"hour": 1, "minute": 23}
